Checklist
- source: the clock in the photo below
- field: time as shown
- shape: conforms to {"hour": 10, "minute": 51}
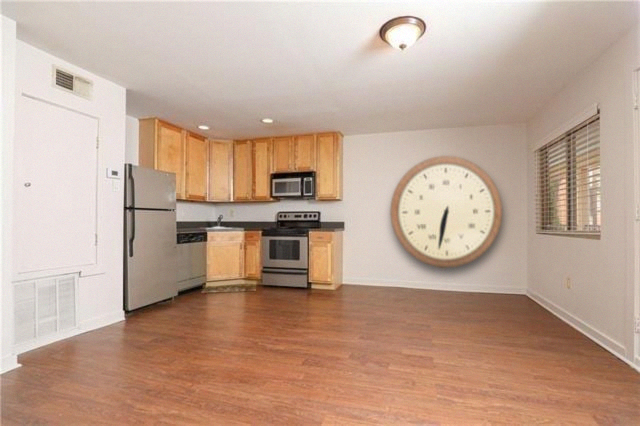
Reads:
{"hour": 6, "minute": 32}
